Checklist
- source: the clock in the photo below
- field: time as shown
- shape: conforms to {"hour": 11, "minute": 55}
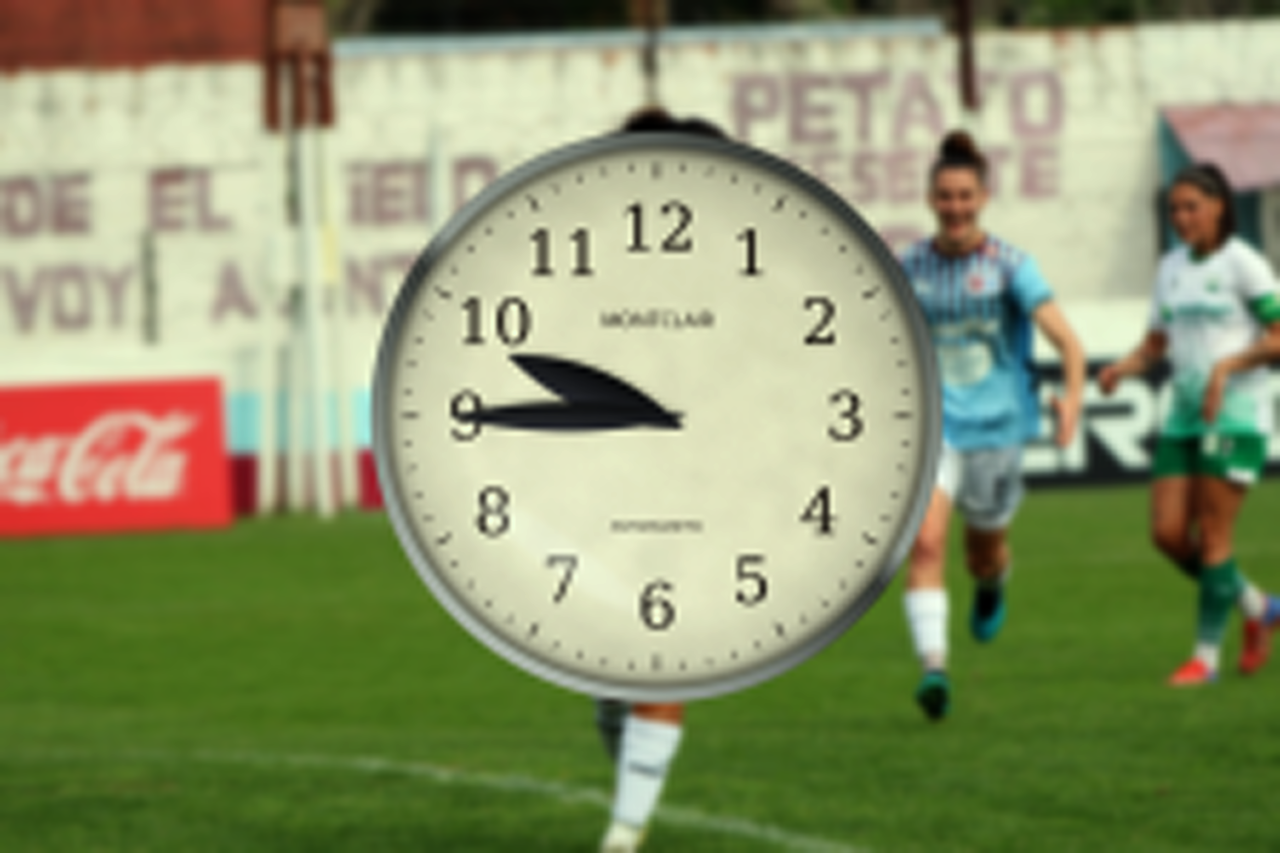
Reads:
{"hour": 9, "minute": 45}
